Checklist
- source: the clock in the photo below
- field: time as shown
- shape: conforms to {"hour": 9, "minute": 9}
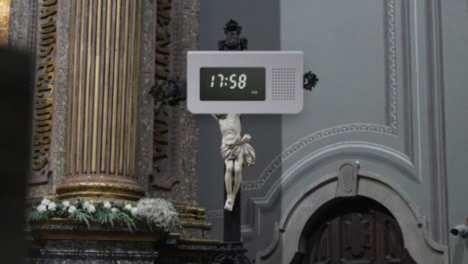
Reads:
{"hour": 17, "minute": 58}
